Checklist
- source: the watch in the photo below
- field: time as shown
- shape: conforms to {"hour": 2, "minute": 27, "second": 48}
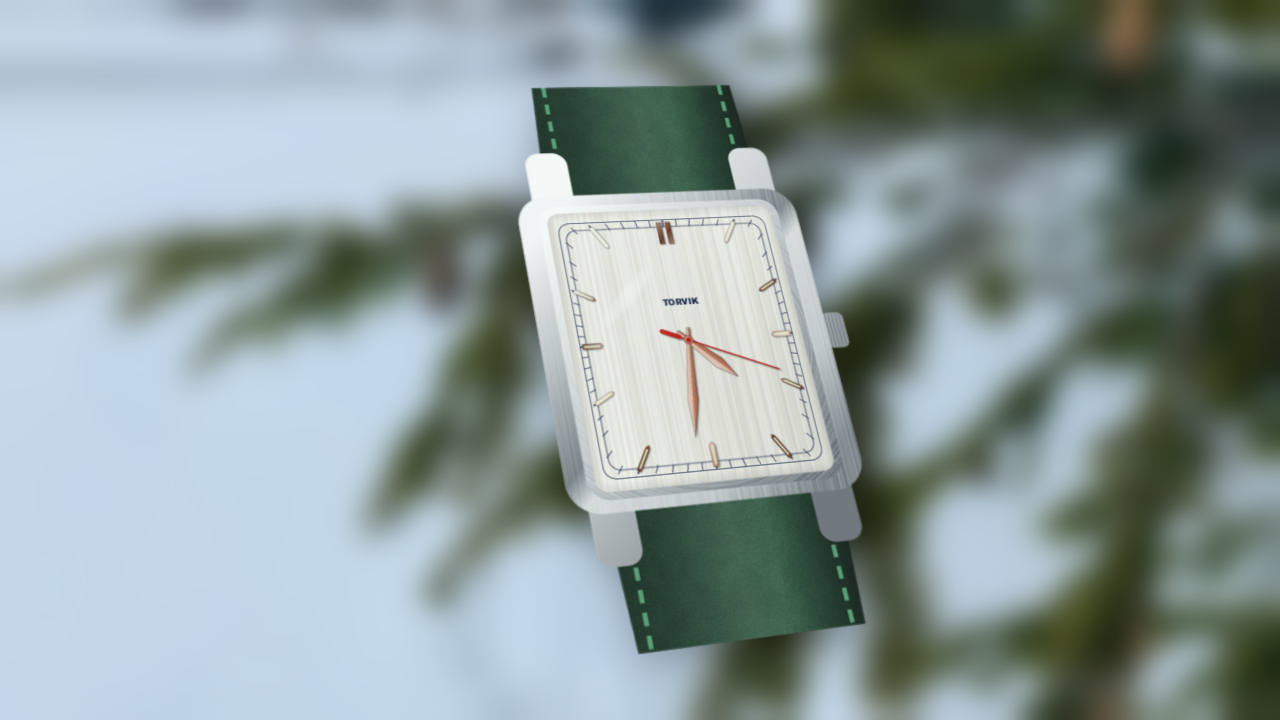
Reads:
{"hour": 4, "minute": 31, "second": 19}
